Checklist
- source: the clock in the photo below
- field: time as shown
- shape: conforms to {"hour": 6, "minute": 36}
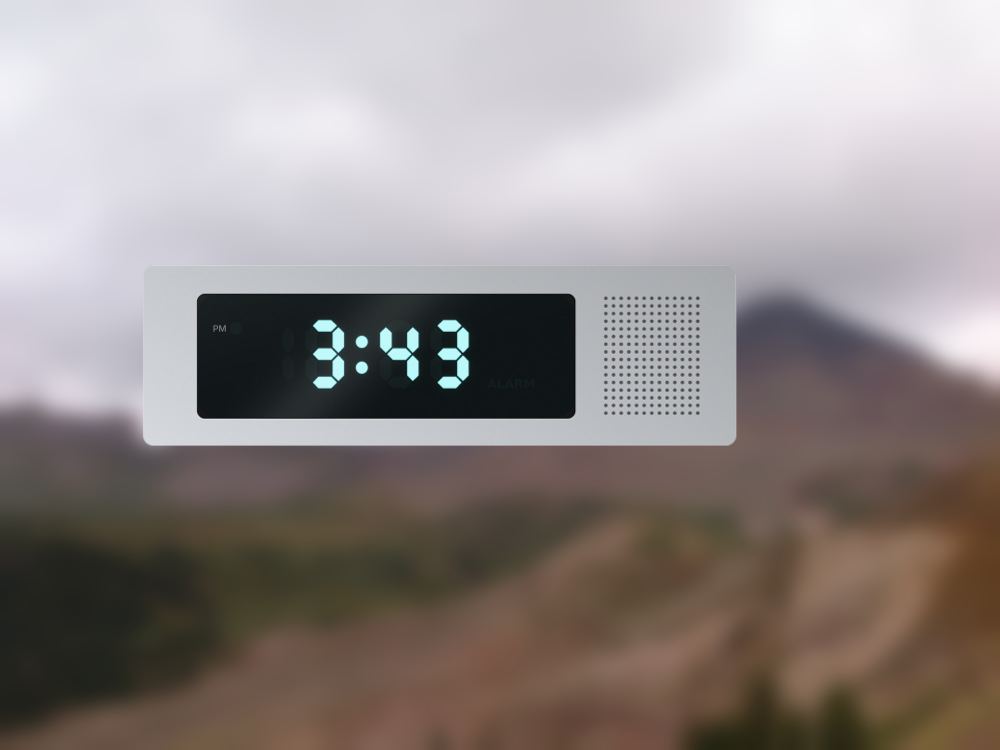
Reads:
{"hour": 3, "minute": 43}
